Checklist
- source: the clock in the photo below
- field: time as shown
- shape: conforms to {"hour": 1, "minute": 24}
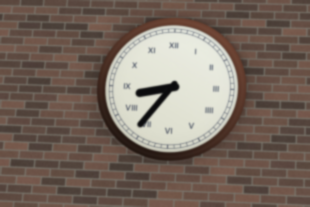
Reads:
{"hour": 8, "minute": 36}
